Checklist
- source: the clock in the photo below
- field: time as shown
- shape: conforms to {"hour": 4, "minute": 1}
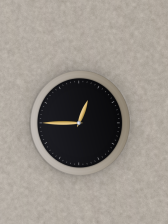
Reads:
{"hour": 12, "minute": 45}
